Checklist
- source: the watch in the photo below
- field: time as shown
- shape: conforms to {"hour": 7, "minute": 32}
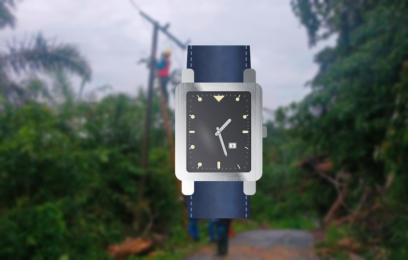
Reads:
{"hour": 1, "minute": 27}
